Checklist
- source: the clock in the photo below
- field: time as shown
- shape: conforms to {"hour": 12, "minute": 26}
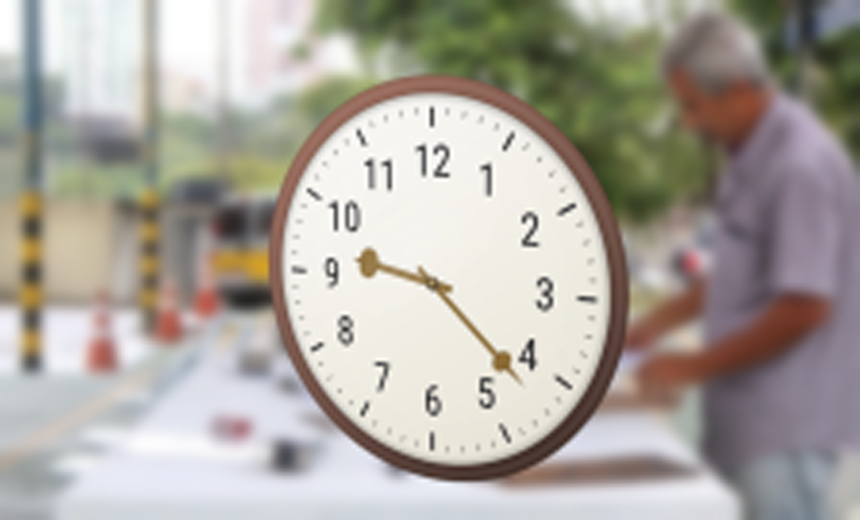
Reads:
{"hour": 9, "minute": 22}
